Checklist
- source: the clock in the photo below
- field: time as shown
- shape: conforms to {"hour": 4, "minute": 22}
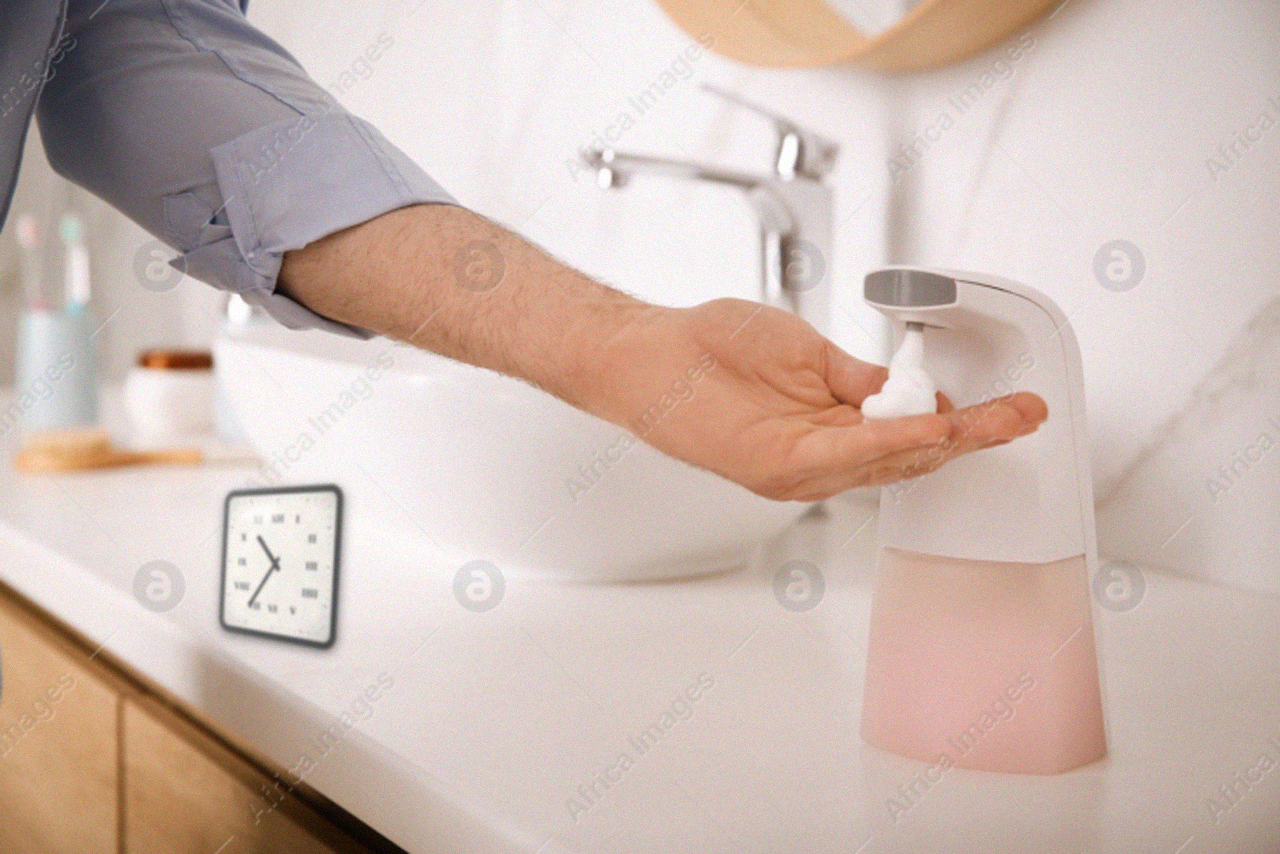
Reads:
{"hour": 10, "minute": 36}
